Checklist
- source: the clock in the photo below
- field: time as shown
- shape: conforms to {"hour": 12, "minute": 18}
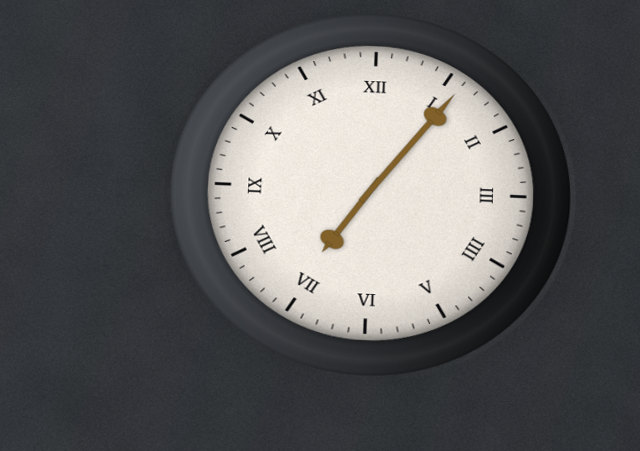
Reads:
{"hour": 7, "minute": 6}
